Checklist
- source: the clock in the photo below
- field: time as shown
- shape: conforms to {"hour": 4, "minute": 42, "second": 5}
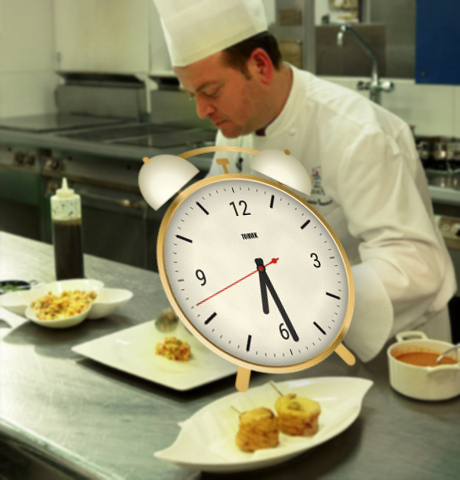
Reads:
{"hour": 6, "minute": 28, "second": 42}
